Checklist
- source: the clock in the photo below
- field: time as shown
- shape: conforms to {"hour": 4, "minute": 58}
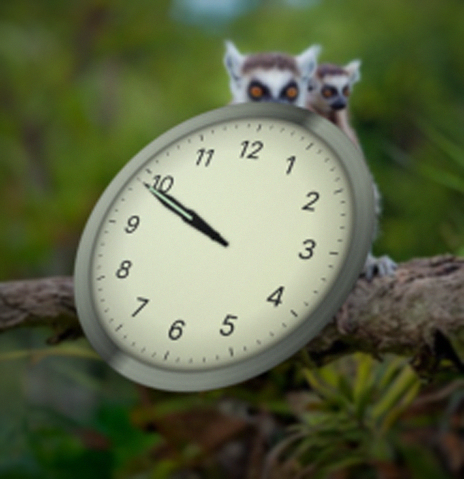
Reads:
{"hour": 9, "minute": 49}
